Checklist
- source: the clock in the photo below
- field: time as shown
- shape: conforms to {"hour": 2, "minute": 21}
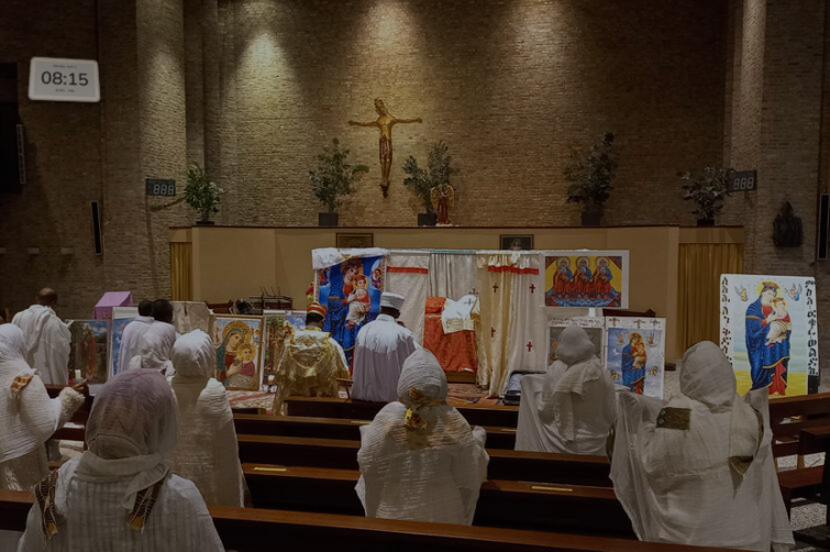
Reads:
{"hour": 8, "minute": 15}
